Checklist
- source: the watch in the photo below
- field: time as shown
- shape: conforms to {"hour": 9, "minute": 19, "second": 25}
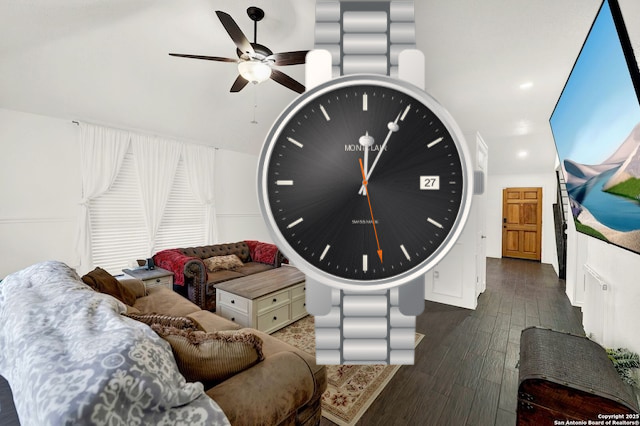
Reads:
{"hour": 12, "minute": 4, "second": 28}
